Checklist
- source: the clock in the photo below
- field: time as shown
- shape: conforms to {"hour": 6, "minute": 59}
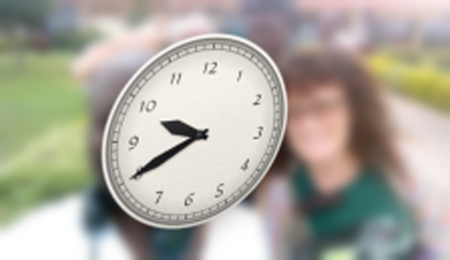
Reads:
{"hour": 9, "minute": 40}
